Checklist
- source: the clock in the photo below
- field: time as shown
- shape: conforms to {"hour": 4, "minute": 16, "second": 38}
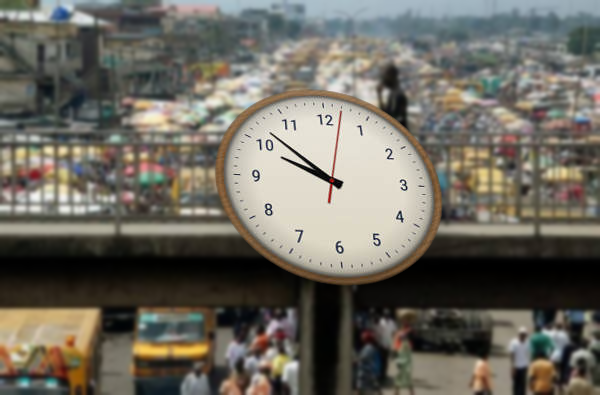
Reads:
{"hour": 9, "minute": 52, "second": 2}
